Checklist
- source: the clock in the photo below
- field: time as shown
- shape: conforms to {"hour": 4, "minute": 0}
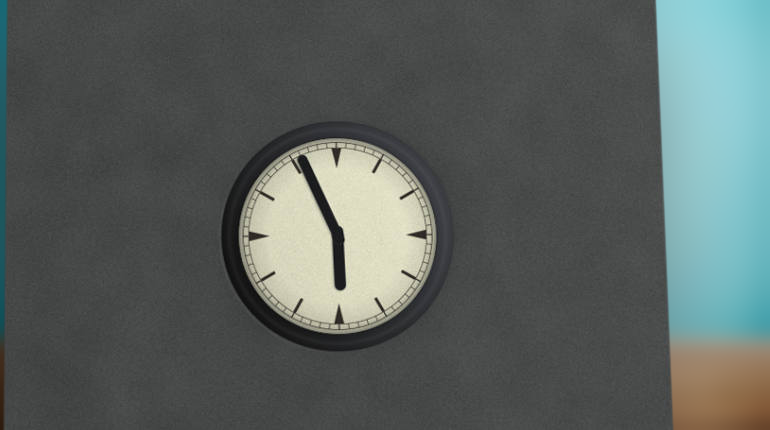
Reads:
{"hour": 5, "minute": 56}
